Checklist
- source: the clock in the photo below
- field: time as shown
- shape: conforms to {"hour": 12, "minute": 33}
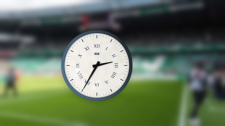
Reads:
{"hour": 2, "minute": 35}
